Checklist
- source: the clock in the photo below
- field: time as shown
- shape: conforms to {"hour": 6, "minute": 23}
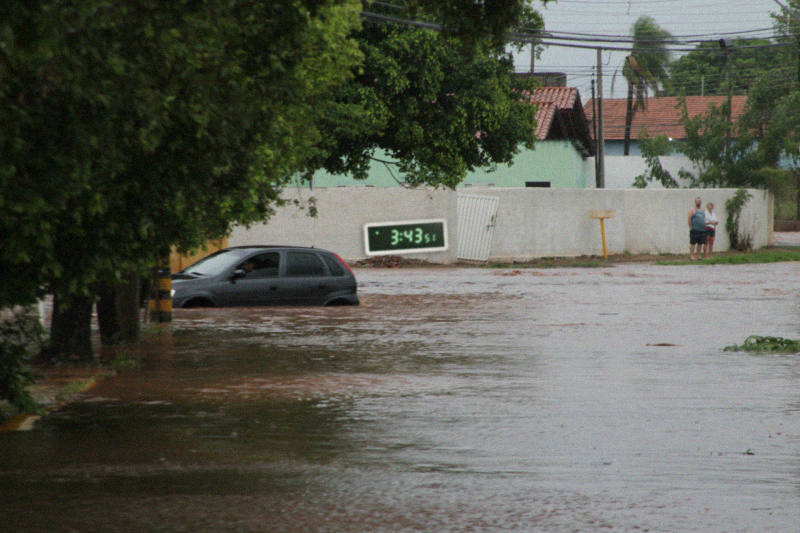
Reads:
{"hour": 3, "minute": 43}
